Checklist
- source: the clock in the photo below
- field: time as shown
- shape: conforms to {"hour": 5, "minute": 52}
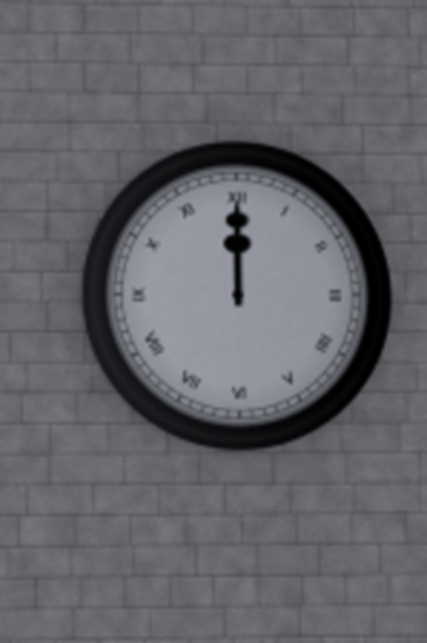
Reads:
{"hour": 12, "minute": 0}
